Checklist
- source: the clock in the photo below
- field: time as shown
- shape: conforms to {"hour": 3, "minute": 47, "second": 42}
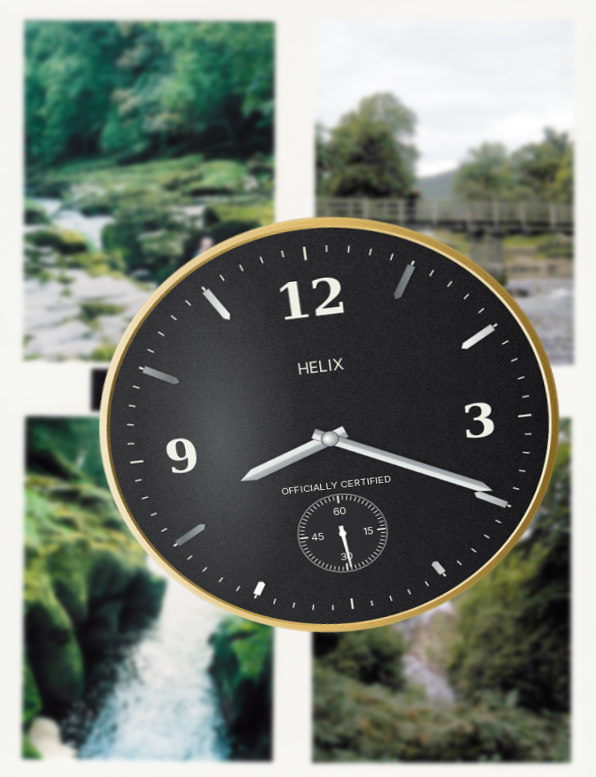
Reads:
{"hour": 8, "minute": 19, "second": 29}
